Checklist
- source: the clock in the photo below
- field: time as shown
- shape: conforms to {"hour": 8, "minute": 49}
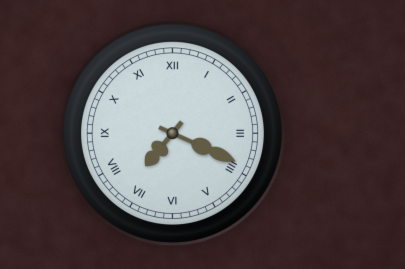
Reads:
{"hour": 7, "minute": 19}
